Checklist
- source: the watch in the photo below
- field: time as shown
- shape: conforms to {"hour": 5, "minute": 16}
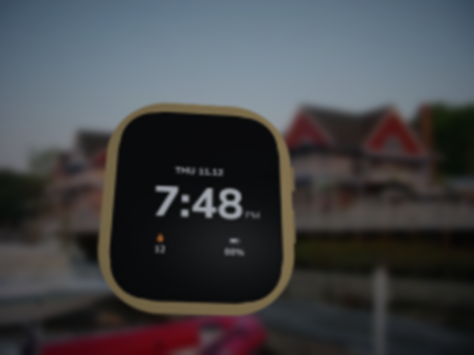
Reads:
{"hour": 7, "minute": 48}
